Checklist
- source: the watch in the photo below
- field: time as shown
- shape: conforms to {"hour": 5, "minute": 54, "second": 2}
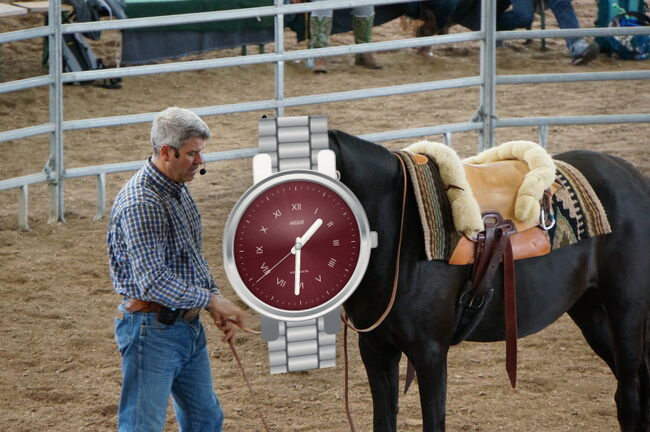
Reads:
{"hour": 1, "minute": 30, "second": 39}
